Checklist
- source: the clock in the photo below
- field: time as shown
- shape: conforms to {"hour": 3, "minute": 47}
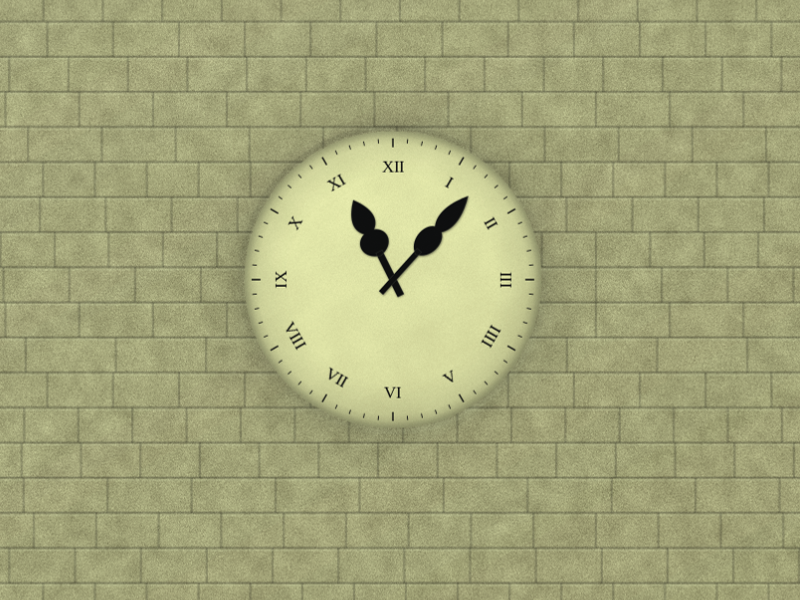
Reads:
{"hour": 11, "minute": 7}
